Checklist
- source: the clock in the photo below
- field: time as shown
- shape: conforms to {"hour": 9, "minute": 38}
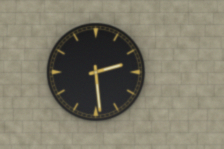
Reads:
{"hour": 2, "minute": 29}
